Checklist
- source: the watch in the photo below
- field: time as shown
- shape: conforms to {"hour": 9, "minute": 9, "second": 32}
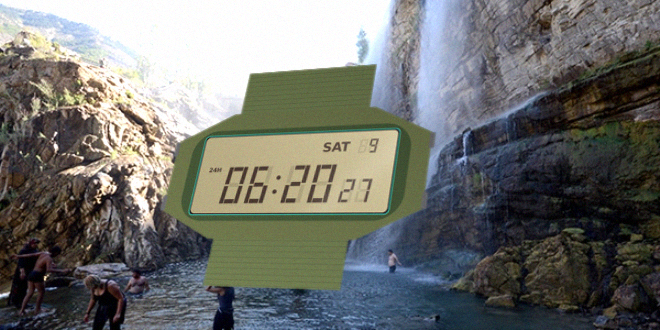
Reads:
{"hour": 6, "minute": 20, "second": 27}
